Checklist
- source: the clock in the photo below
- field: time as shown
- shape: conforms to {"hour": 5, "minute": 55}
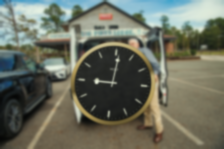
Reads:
{"hour": 9, "minute": 1}
